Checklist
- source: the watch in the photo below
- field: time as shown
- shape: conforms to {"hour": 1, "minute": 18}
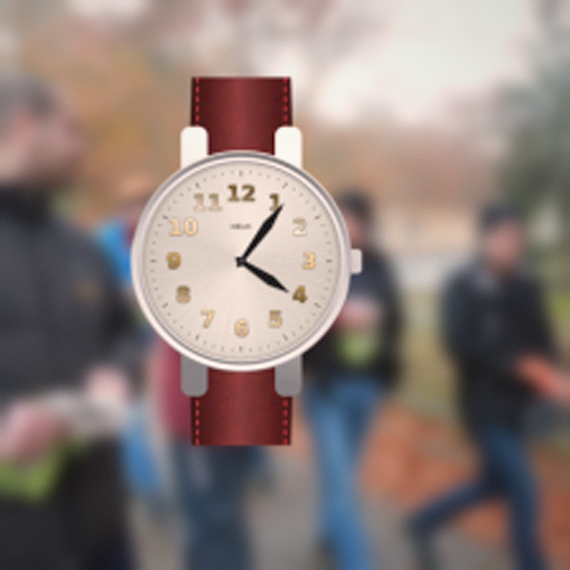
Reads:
{"hour": 4, "minute": 6}
